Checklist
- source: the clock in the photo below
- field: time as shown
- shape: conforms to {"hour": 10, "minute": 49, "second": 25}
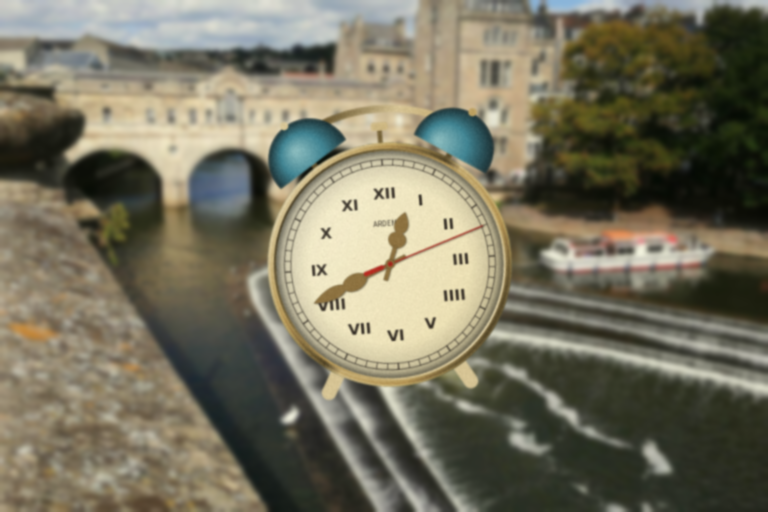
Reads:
{"hour": 12, "minute": 41, "second": 12}
